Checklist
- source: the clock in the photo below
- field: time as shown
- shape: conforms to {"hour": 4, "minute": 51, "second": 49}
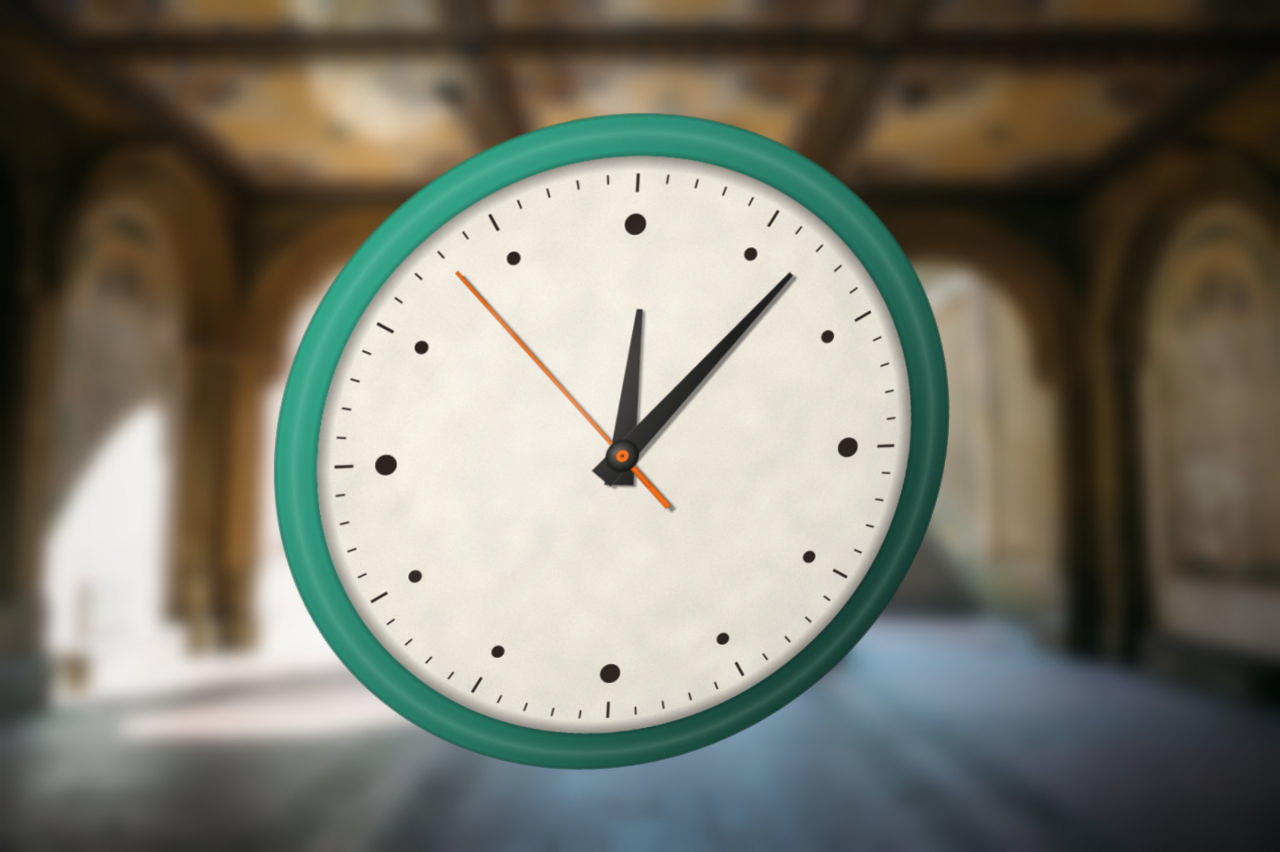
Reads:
{"hour": 12, "minute": 6, "second": 53}
